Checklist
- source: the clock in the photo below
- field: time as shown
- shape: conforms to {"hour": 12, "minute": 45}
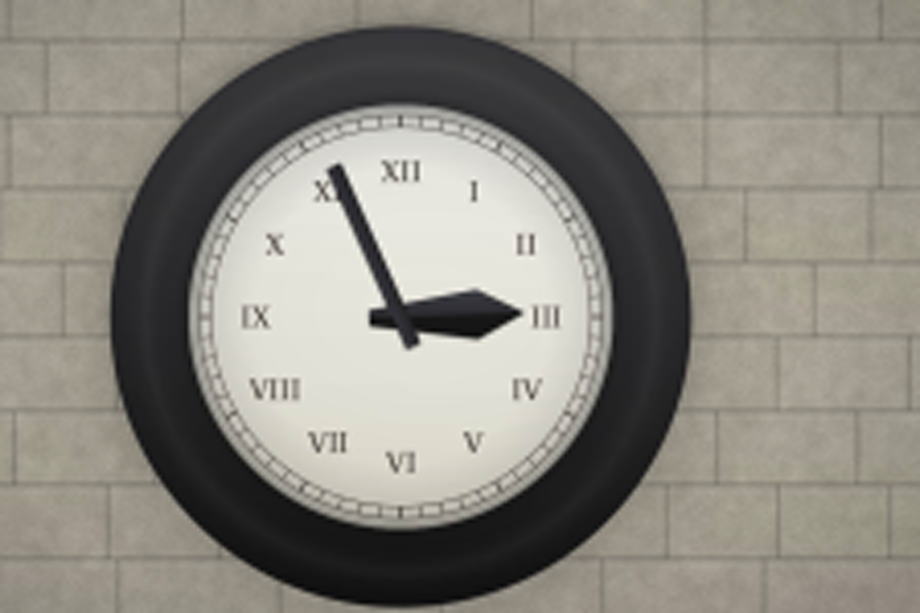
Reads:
{"hour": 2, "minute": 56}
